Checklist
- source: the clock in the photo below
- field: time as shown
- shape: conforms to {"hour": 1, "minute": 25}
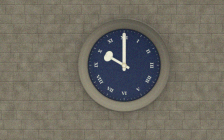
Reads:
{"hour": 10, "minute": 0}
